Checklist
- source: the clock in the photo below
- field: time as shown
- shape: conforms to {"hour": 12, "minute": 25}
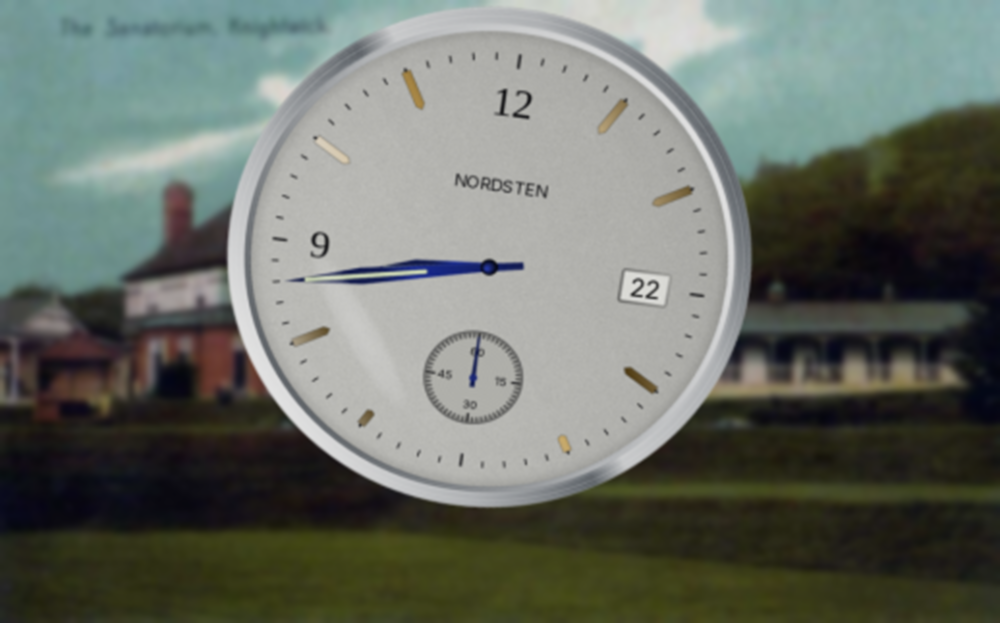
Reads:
{"hour": 8, "minute": 43}
